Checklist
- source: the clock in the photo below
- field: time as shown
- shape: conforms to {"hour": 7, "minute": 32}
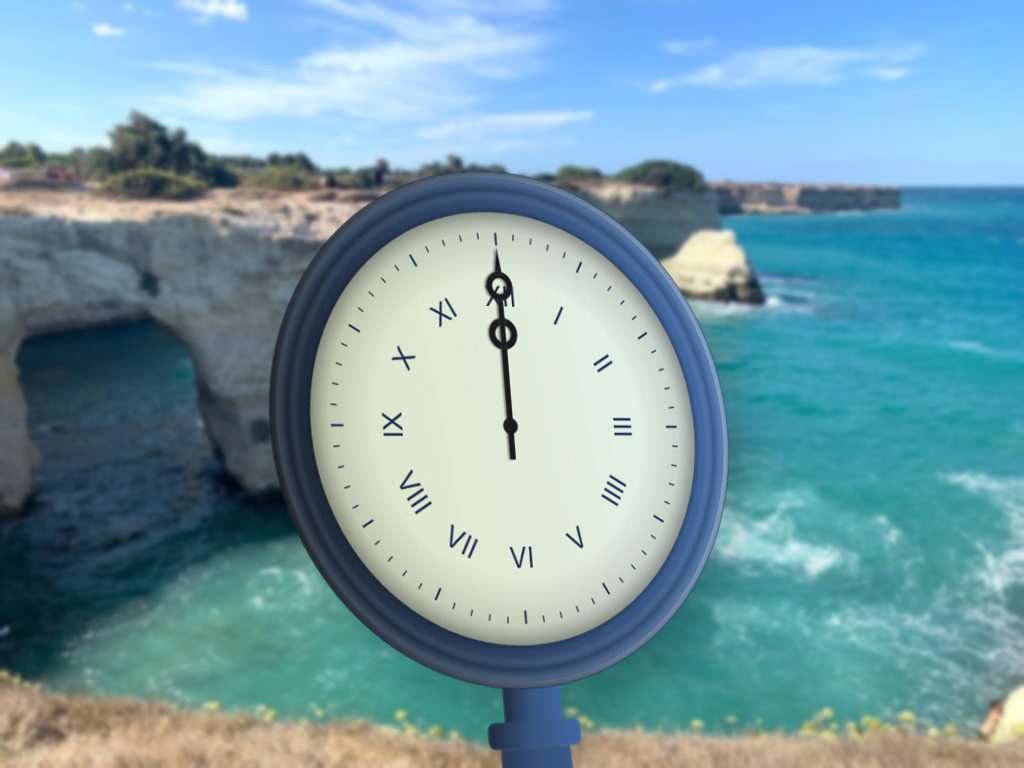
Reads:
{"hour": 12, "minute": 0}
